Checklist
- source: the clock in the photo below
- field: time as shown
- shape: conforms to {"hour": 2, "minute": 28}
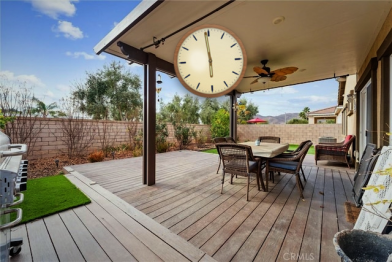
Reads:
{"hour": 5, "minute": 59}
